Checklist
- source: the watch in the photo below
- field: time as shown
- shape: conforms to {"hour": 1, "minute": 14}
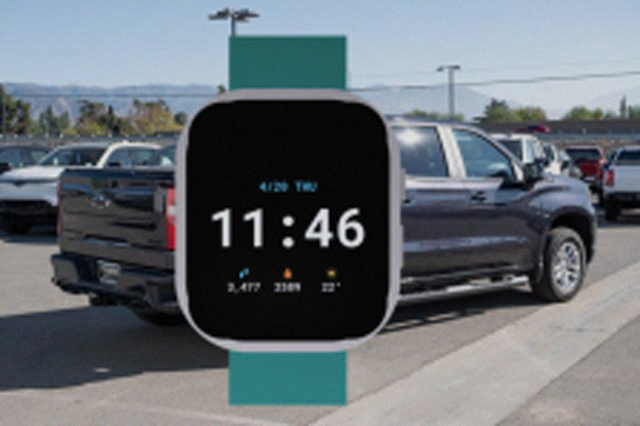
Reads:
{"hour": 11, "minute": 46}
